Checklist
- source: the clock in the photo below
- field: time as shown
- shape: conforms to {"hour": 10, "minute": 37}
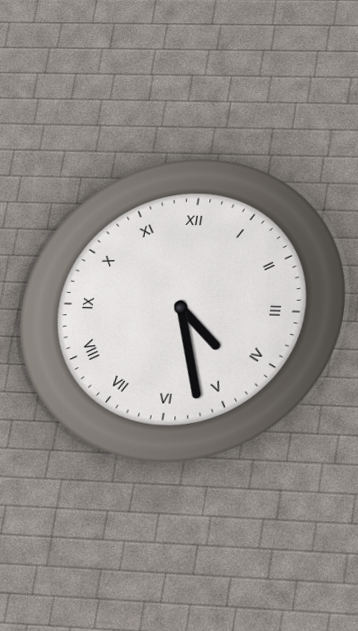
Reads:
{"hour": 4, "minute": 27}
